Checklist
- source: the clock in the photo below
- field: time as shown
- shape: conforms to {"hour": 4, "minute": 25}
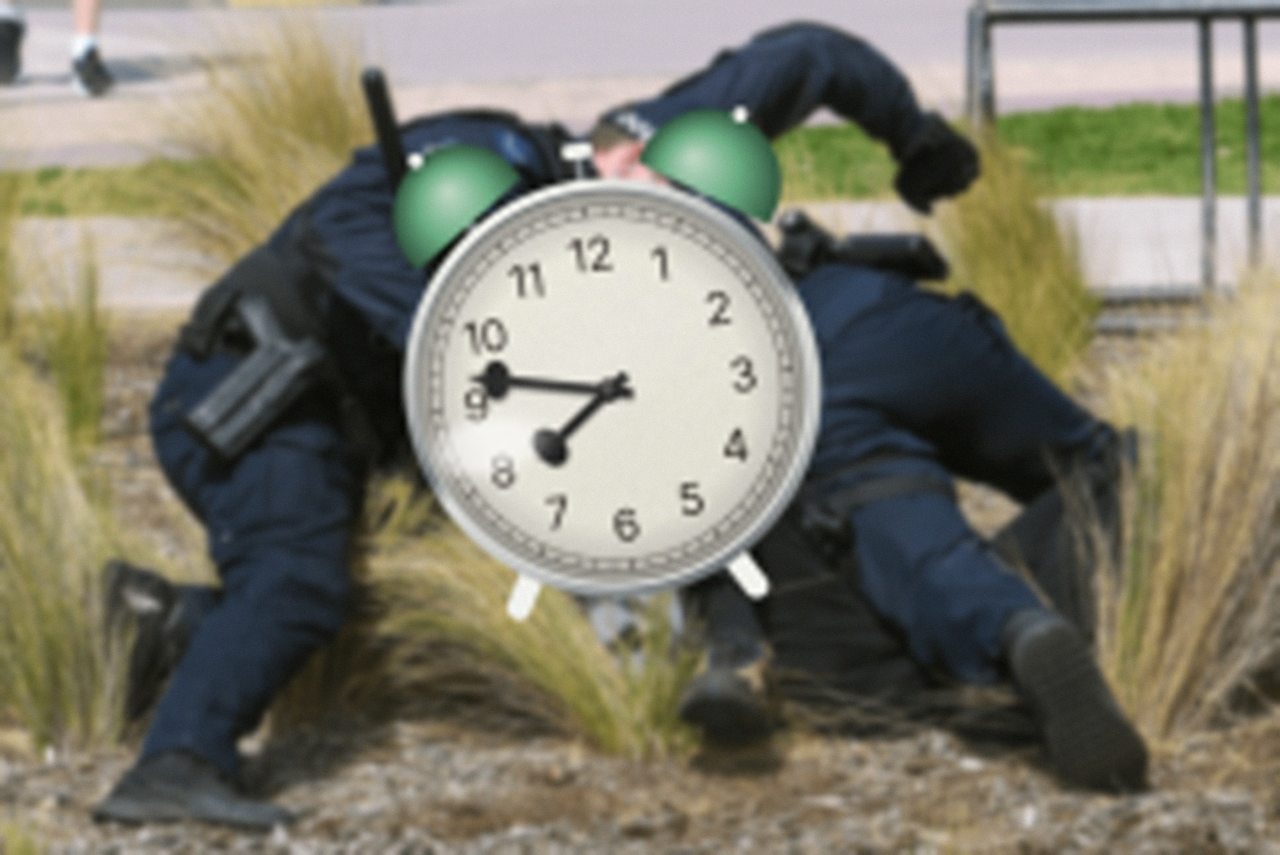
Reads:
{"hour": 7, "minute": 47}
